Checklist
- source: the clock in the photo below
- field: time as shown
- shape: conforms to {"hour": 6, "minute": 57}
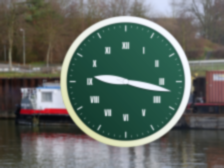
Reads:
{"hour": 9, "minute": 17}
